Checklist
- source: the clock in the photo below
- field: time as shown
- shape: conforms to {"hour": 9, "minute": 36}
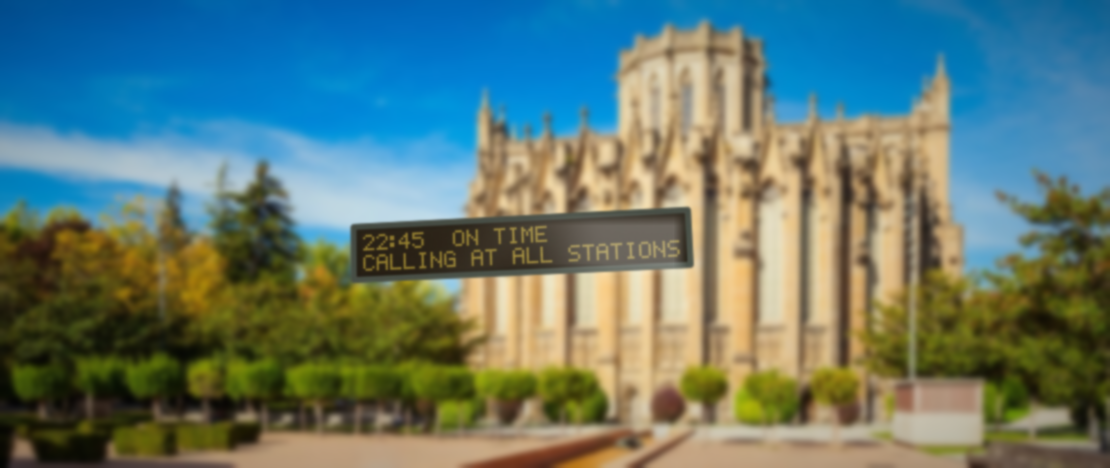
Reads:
{"hour": 22, "minute": 45}
